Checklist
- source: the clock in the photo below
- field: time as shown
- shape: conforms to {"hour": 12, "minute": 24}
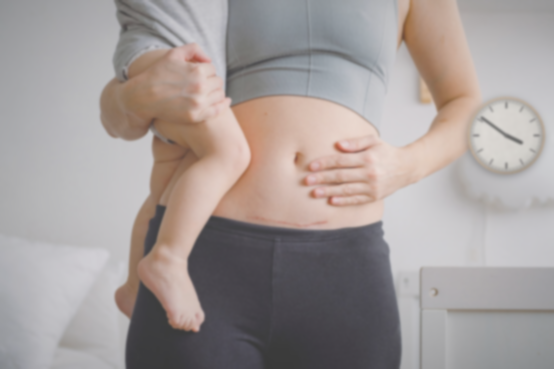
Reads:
{"hour": 3, "minute": 51}
